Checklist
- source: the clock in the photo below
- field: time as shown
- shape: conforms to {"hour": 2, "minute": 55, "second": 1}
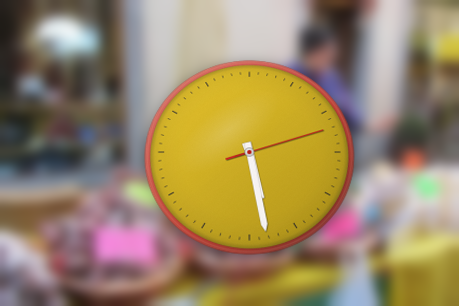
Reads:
{"hour": 5, "minute": 28, "second": 12}
